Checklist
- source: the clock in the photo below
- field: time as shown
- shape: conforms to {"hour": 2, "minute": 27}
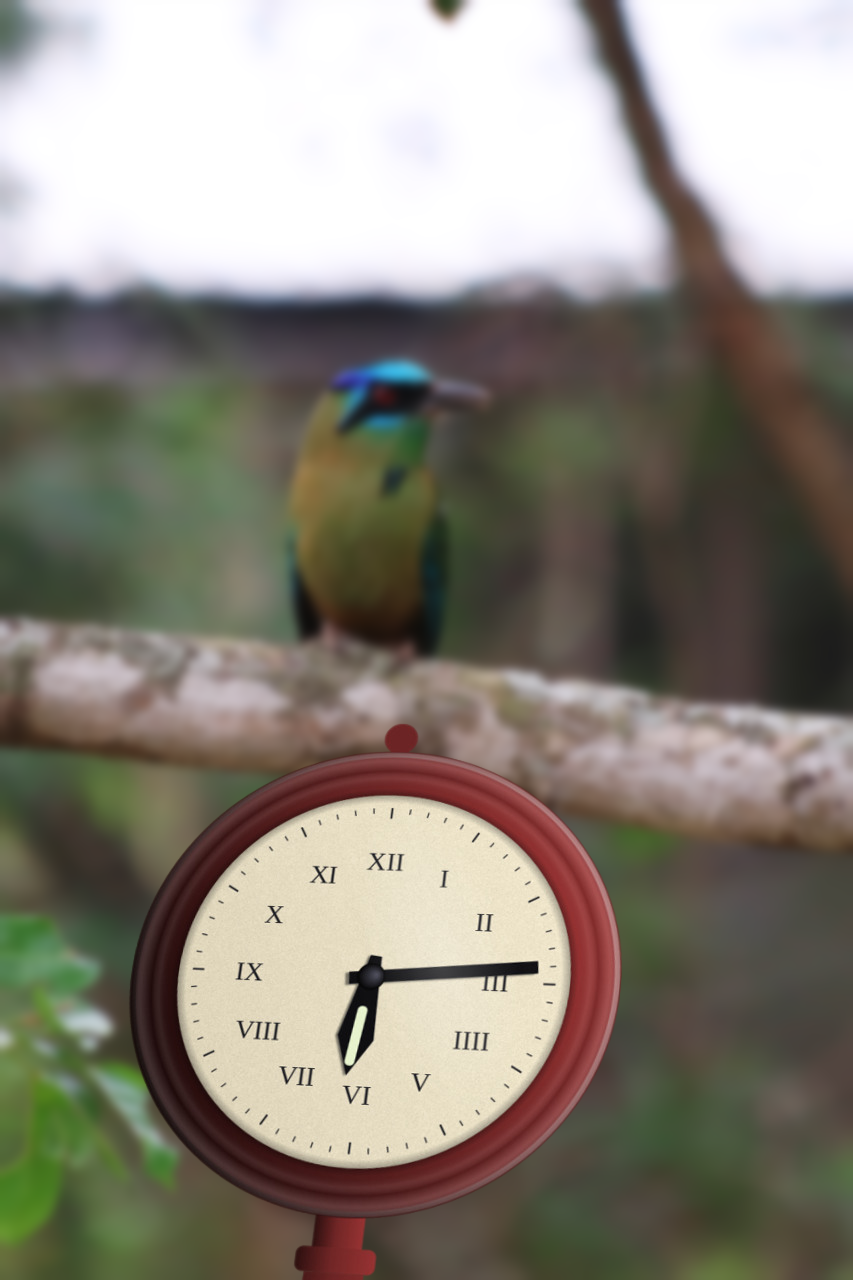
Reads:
{"hour": 6, "minute": 14}
